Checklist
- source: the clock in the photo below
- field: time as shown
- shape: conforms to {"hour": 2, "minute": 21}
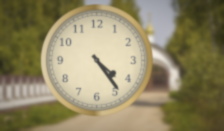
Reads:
{"hour": 4, "minute": 24}
